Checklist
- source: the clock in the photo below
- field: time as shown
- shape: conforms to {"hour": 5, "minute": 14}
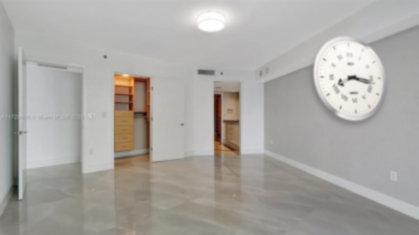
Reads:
{"hour": 8, "minute": 17}
